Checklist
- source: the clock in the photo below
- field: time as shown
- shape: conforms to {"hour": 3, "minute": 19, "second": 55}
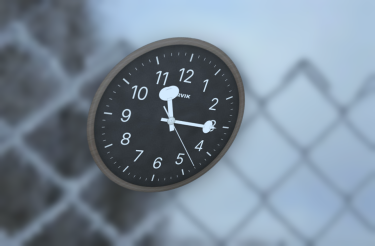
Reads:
{"hour": 11, "minute": 15, "second": 23}
